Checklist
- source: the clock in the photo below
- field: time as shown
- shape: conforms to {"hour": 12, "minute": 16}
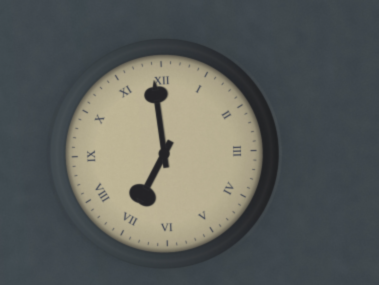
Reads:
{"hour": 6, "minute": 59}
